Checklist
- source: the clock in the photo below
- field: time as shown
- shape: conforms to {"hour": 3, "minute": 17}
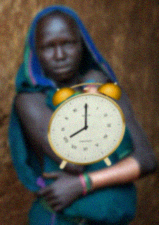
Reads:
{"hour": 8, "minute": 0}
